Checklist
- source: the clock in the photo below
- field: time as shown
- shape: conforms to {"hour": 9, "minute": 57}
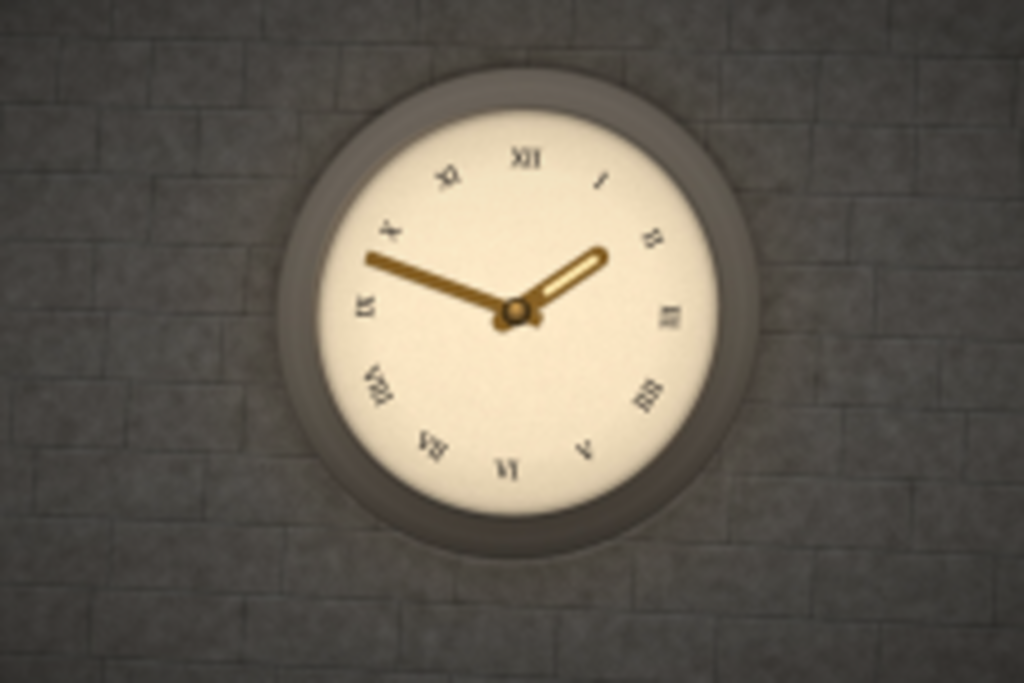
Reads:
{"hour": 1, "minute": 48}
